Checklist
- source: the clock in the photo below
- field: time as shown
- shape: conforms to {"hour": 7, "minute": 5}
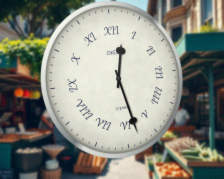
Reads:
{"hour": 12, "minute": 28}
